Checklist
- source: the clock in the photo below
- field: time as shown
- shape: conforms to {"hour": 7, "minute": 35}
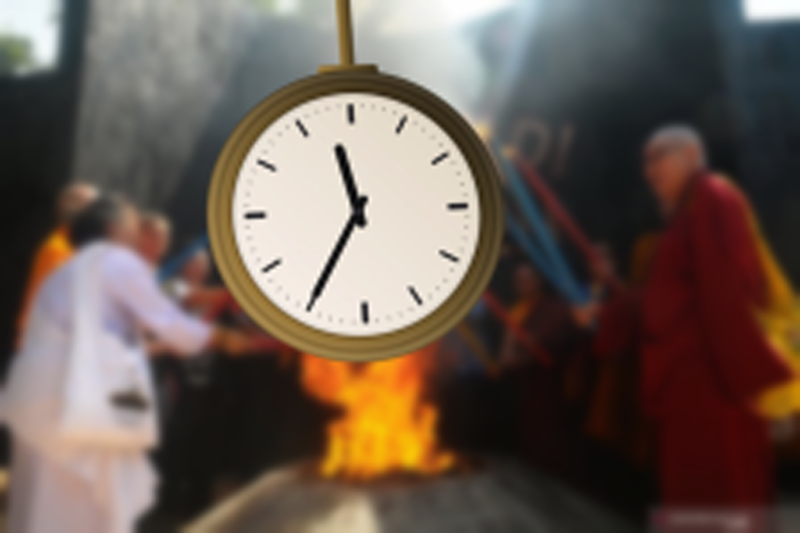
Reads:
{"hour": 11, "minute": 35}
